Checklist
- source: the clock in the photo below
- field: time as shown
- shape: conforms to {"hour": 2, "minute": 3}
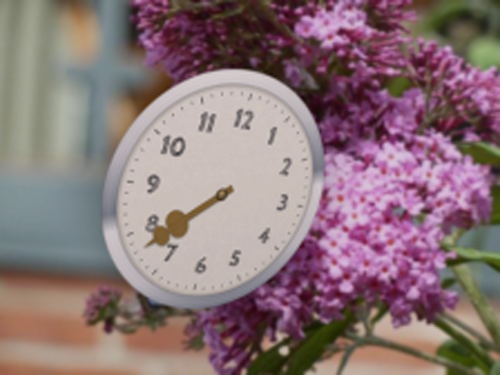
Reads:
{"hour": 7, "minute": 38}
